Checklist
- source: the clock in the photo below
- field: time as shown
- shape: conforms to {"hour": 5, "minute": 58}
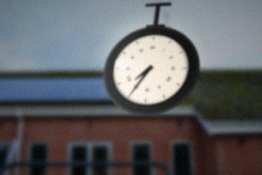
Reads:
{"hour": 7, "minute": 35}
